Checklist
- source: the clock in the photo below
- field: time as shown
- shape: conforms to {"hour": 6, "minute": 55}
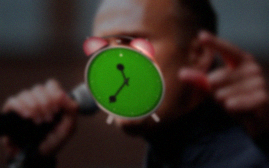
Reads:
{"hour": 11, "minute": 37}
